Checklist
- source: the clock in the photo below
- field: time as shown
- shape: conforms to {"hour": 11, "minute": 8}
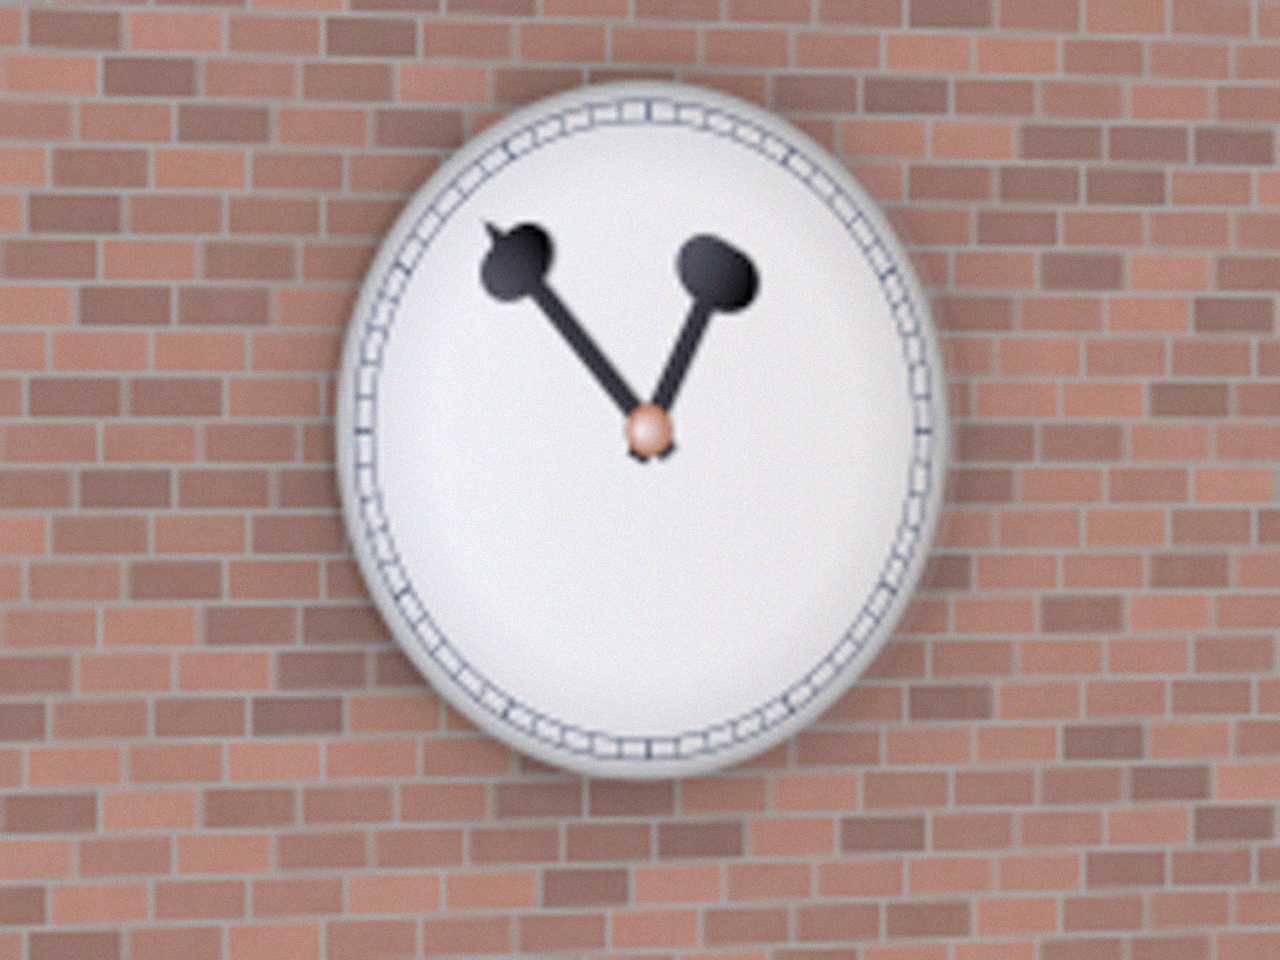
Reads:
{"hour": 12, "minute": 53}
